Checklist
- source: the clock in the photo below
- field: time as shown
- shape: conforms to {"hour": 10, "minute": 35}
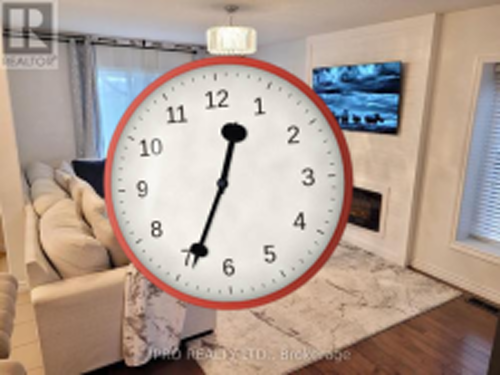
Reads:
{"hour": 12, "minute": 34}
